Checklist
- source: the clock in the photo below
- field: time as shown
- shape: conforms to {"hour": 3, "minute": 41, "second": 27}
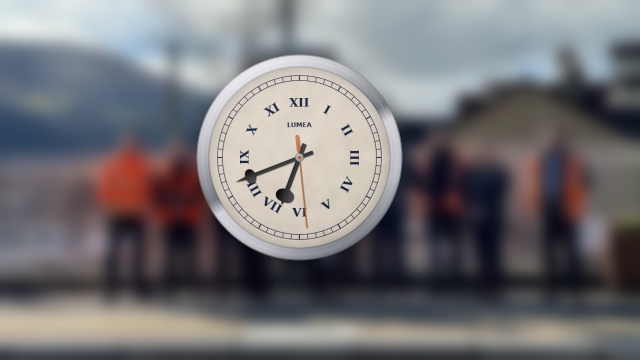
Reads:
{"hour": 6, "minute": 41, "second": 29}
